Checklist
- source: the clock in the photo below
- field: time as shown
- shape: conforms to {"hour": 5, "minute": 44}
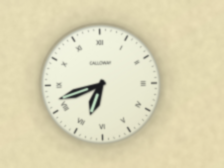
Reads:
{"hour": 6, "minute": 42}
